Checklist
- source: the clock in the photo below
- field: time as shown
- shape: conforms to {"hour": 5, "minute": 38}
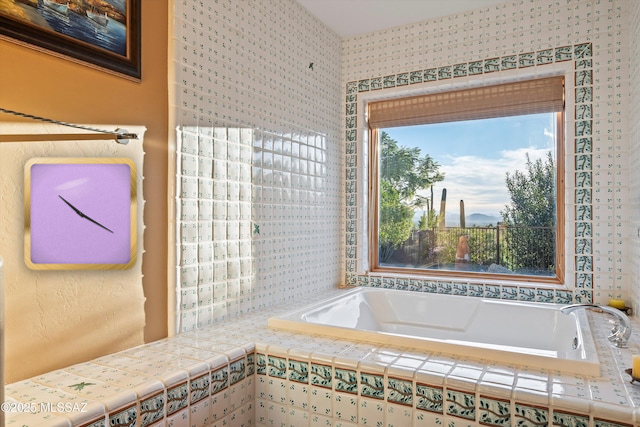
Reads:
{"hour": 10, "minute": 20}
